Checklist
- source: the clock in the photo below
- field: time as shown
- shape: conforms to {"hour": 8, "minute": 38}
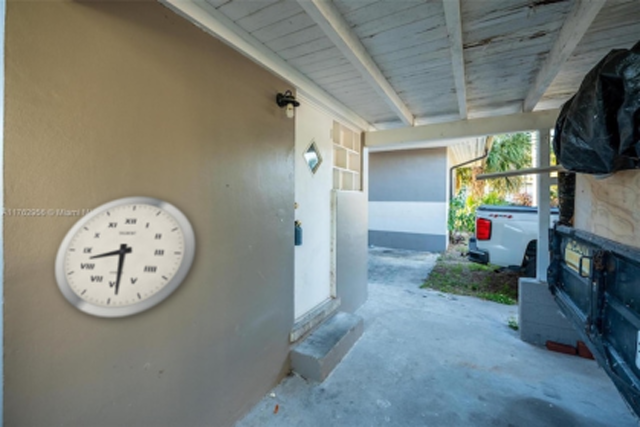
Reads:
{"hour": 8, "minute": 29}
